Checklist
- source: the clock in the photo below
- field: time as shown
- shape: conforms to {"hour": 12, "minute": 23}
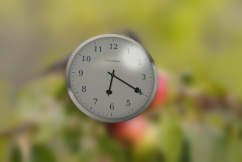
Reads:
{"hour": 6, "minute": 20}
